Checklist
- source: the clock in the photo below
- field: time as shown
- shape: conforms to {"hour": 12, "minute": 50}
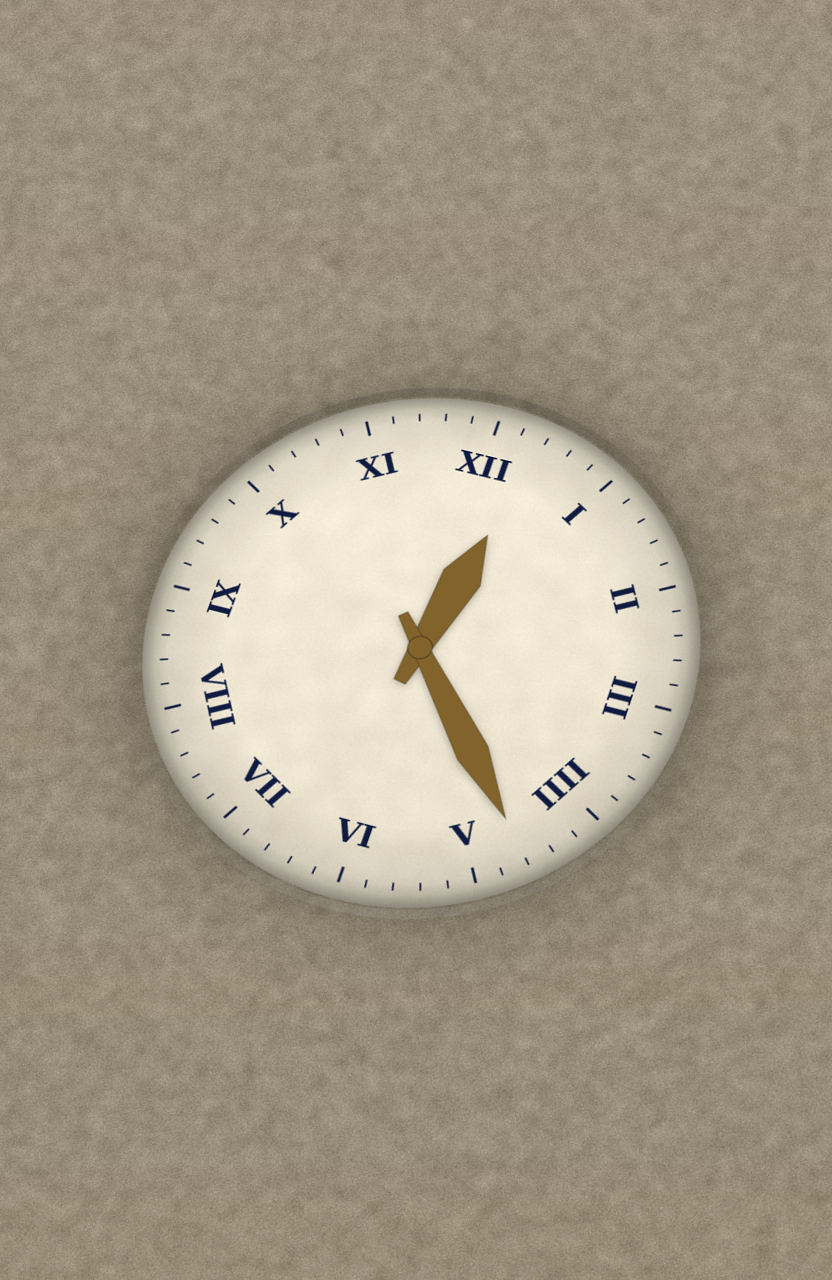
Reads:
{"hour": 12, "minute": 23}
